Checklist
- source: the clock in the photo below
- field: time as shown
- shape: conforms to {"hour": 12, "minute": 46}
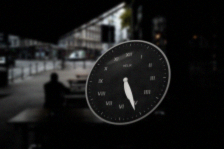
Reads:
{"hour": 5, "minute": 26}
